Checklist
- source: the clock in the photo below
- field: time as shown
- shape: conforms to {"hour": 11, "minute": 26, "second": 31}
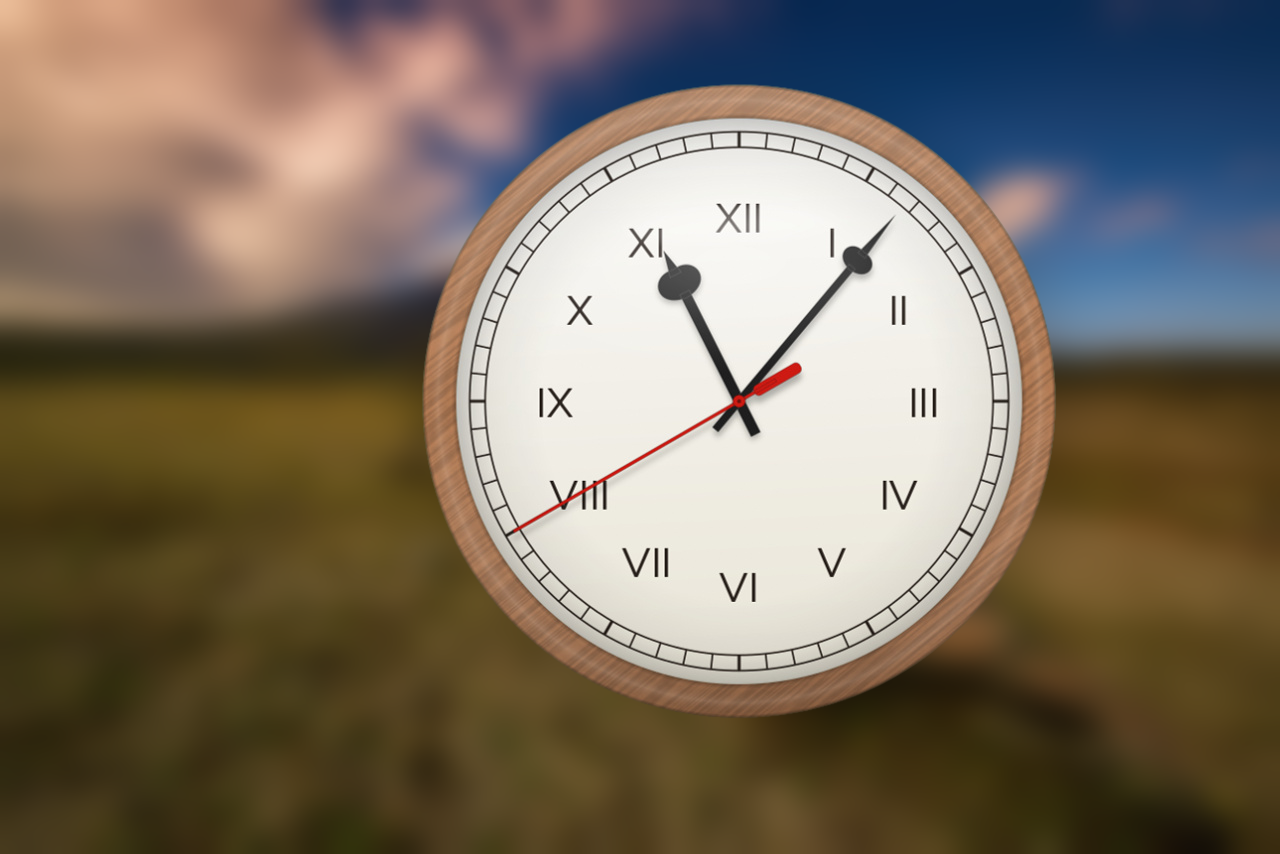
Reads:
{"hour": 11, "minute": 6, "second": 40}
